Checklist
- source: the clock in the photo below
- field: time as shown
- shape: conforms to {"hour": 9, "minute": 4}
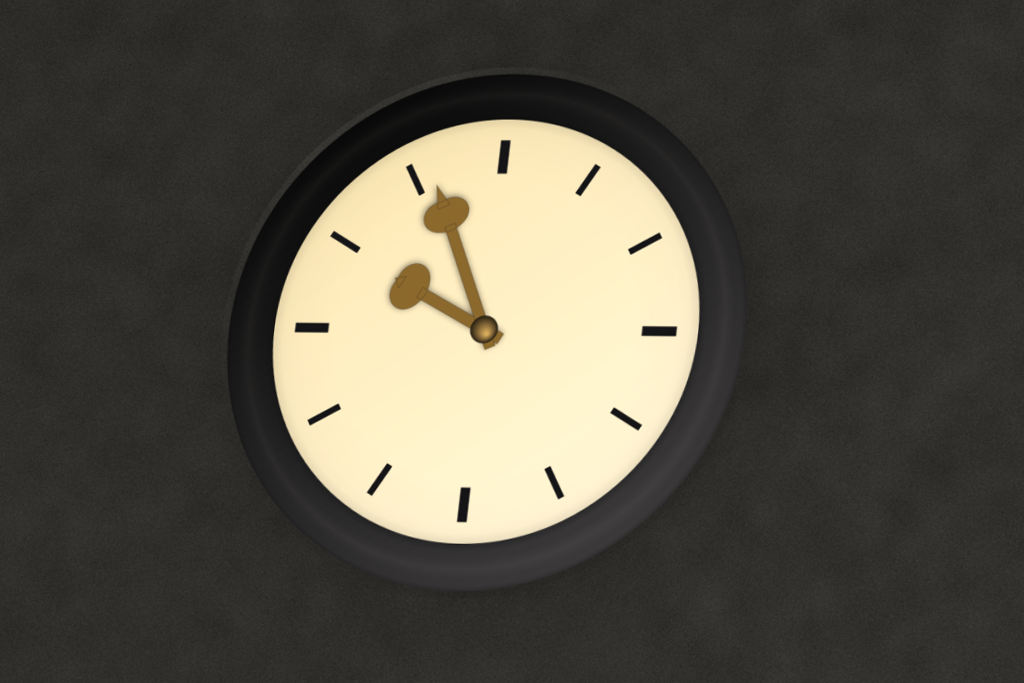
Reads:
{"hour": 9, "minute": 56}
